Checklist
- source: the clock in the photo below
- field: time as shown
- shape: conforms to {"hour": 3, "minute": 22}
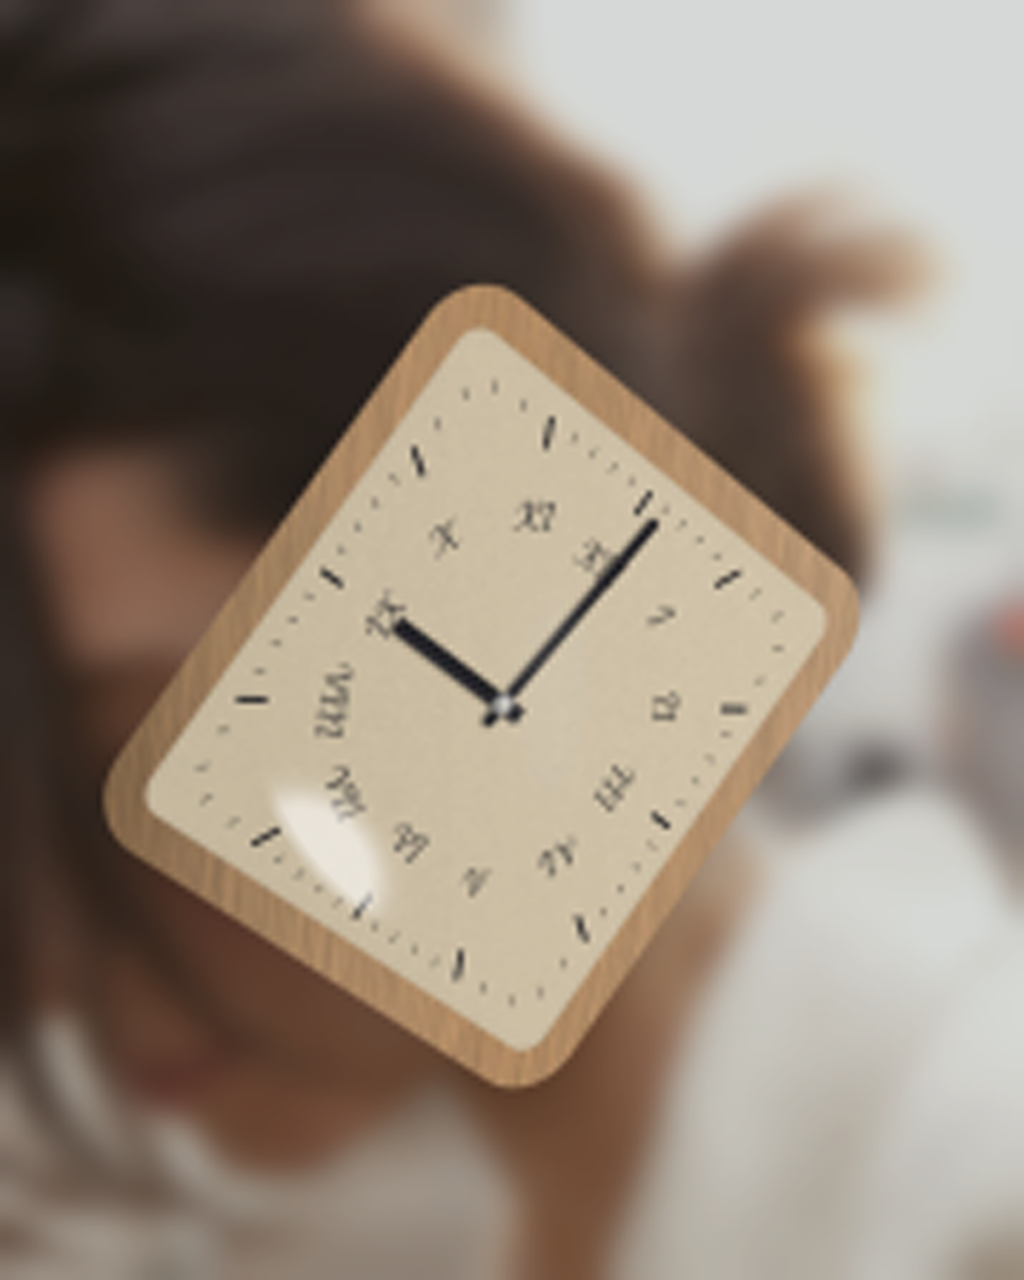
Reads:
{"hour": 9, "minute": 1}
